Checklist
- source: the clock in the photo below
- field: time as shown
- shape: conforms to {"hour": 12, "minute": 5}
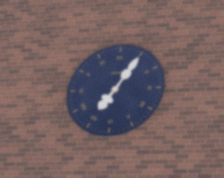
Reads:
{"hour": 7, "minute": 5}
